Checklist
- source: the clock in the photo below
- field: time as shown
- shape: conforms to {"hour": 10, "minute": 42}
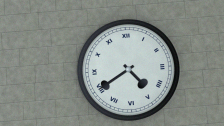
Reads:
{"hour": 4, "minute": 40}
